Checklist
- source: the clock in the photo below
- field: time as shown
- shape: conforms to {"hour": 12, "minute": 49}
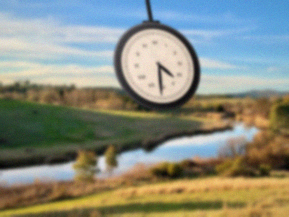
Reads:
{"hour": 4, "minute": 31}
